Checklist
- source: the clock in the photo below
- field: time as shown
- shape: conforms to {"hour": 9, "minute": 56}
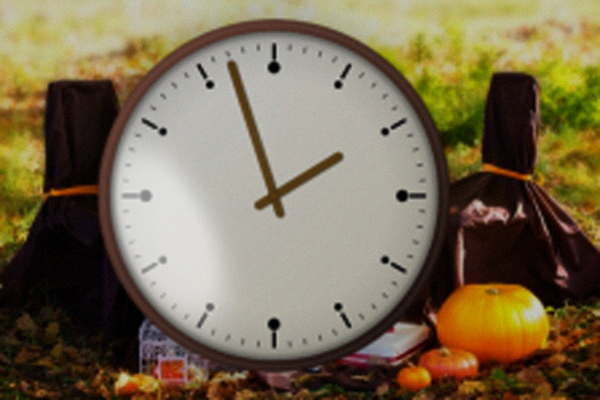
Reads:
{"hour": 1, "minute": 57}
